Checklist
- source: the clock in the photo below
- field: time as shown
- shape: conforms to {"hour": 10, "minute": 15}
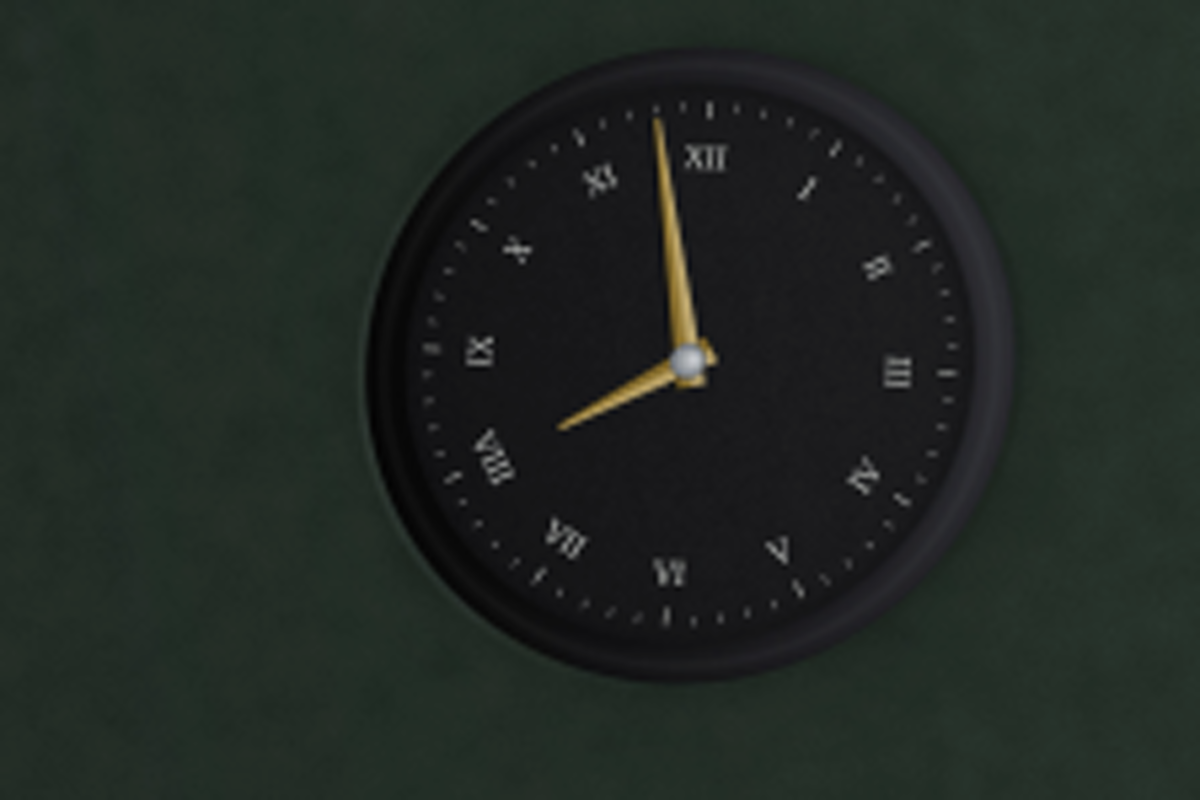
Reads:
{"hour": 7, "minute": 58}
